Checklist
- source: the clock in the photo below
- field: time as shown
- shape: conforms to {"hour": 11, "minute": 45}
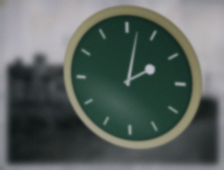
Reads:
{"hour": 2, "minute": 2}
